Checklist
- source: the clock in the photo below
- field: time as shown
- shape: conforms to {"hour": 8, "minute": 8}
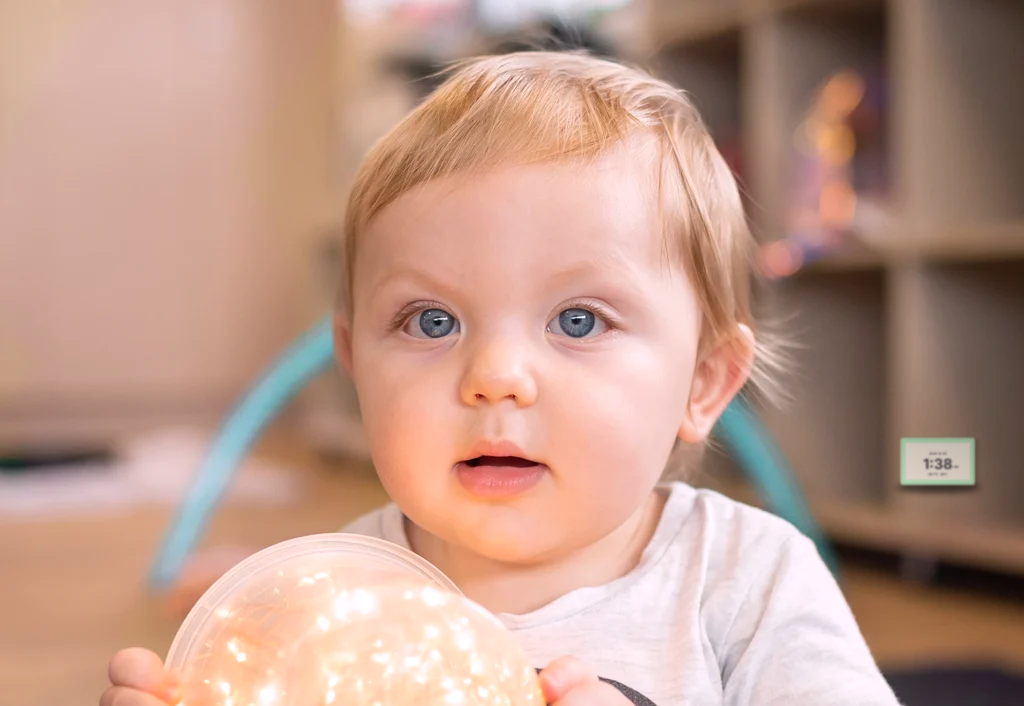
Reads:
{"hour": 1, "minute": 38}
